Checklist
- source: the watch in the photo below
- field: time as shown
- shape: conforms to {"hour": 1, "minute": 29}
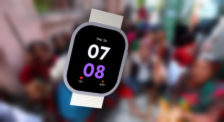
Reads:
{"hour": 7, "minute": 8}
